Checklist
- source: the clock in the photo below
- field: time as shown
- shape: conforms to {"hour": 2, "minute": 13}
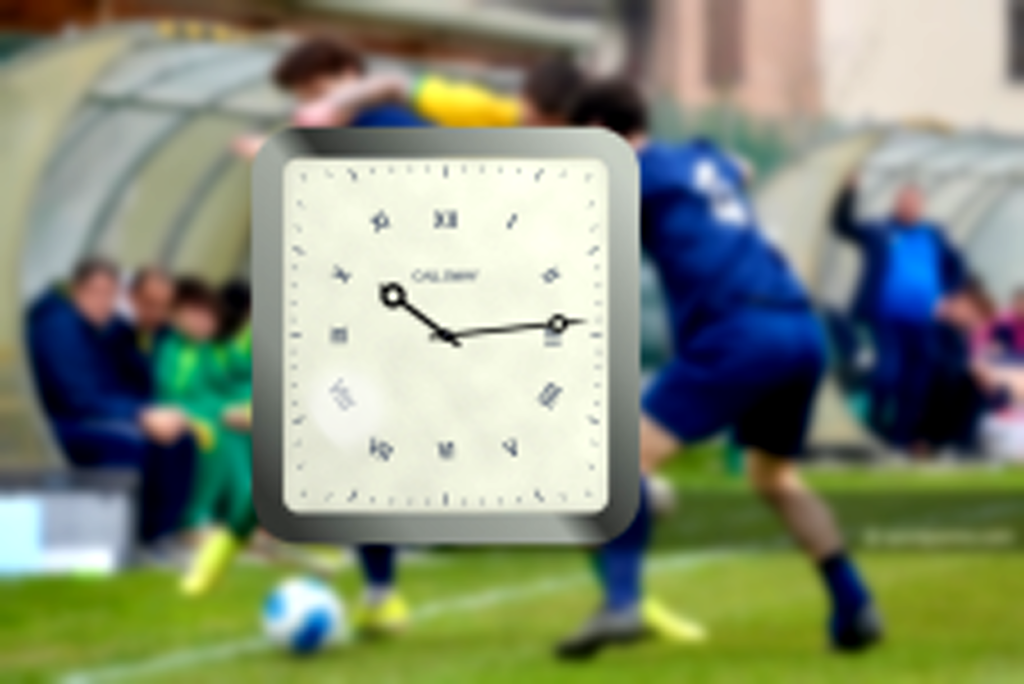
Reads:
{"hour": 10, "minute": 14}
